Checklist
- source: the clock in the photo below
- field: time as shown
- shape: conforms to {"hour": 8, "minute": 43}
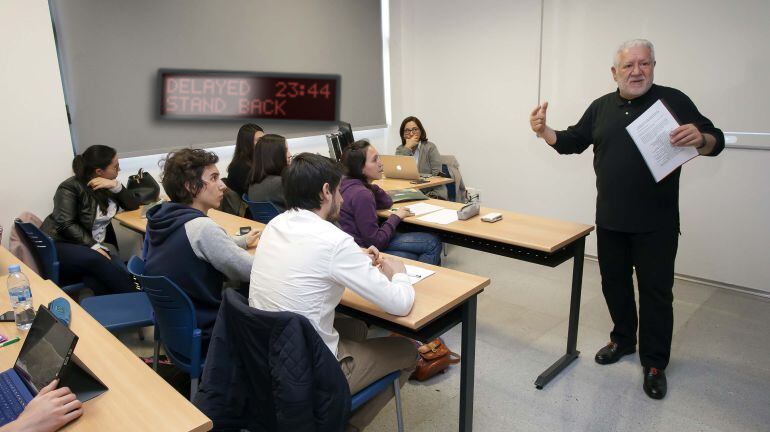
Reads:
{"hour": 23, "minute": 44}
